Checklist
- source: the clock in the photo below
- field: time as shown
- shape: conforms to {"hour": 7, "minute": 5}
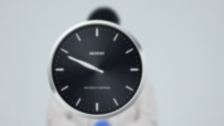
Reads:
{"hour": 9, "minute": 49}
